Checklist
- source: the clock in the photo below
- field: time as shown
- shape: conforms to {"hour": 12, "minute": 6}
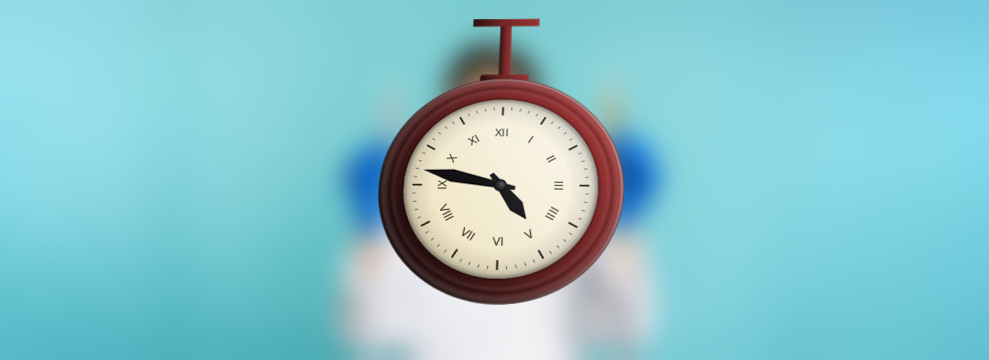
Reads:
{"hour": 4, "minute": 47}
